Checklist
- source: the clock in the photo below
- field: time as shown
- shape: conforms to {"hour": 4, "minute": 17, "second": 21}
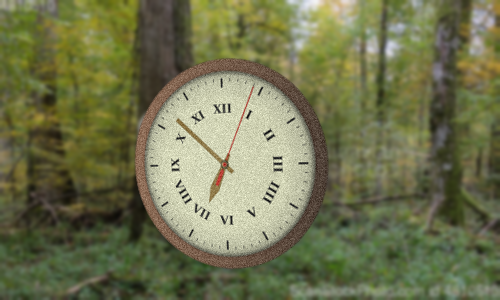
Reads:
{"hour": 6, "minute": 52, "second": 4}
